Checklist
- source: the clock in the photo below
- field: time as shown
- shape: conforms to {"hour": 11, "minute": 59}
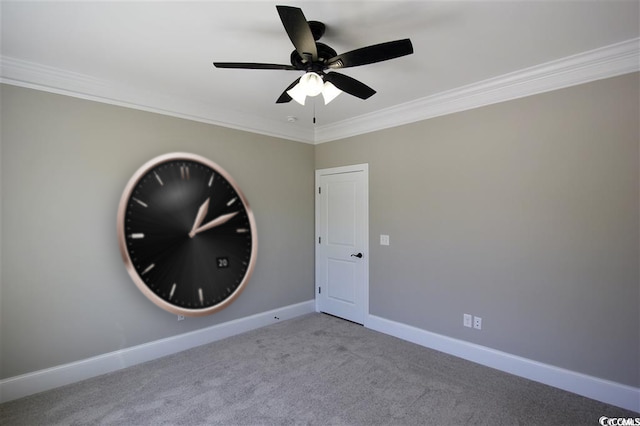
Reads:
{"hour": 1, "minute": 12}
